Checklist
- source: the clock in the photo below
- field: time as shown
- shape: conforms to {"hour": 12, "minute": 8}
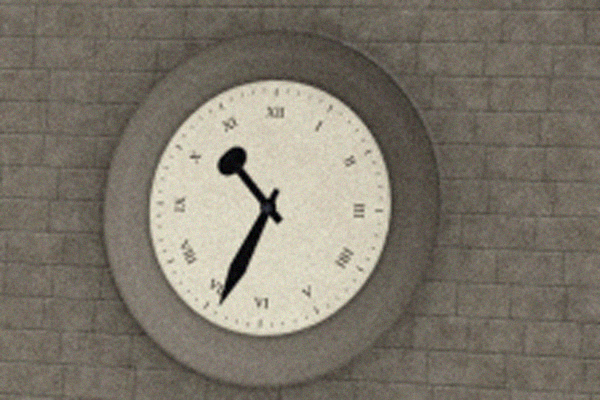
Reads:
{"hour": 10, "minute": 34}
